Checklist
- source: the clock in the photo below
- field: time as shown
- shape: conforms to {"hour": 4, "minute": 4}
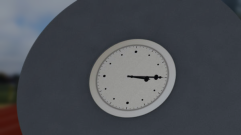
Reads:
{"hour": 3, "minute": 15}
